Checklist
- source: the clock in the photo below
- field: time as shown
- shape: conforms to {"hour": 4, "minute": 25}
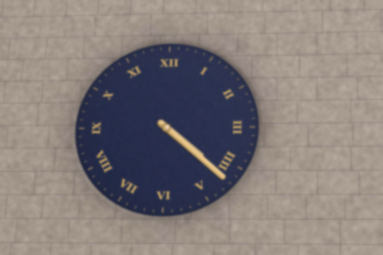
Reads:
{"hour": 4, "minute": 22}
